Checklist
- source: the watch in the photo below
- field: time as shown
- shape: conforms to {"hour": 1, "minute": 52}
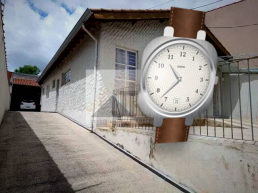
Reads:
{"hour": 10, "minute": 37}
